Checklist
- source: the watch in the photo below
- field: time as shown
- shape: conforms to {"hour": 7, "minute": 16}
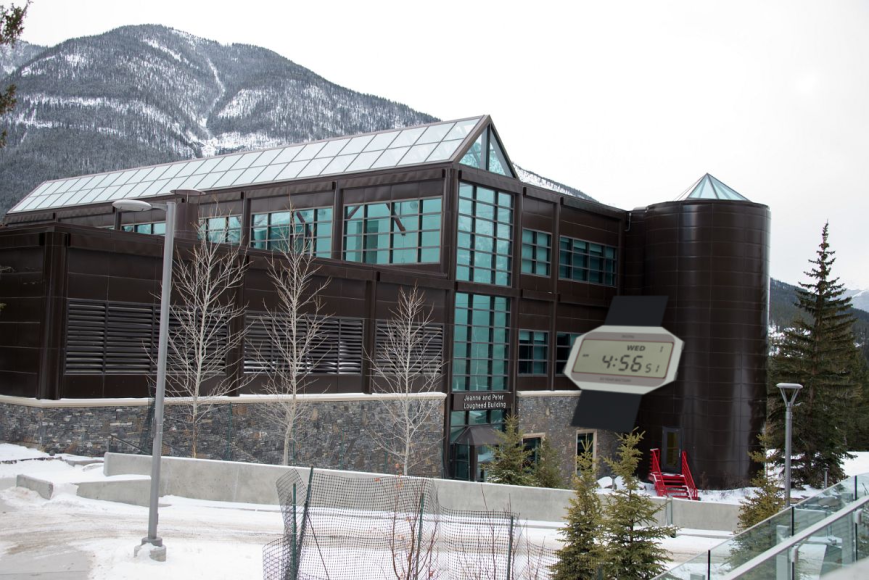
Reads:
{"hour": 4, "minute": 56}
